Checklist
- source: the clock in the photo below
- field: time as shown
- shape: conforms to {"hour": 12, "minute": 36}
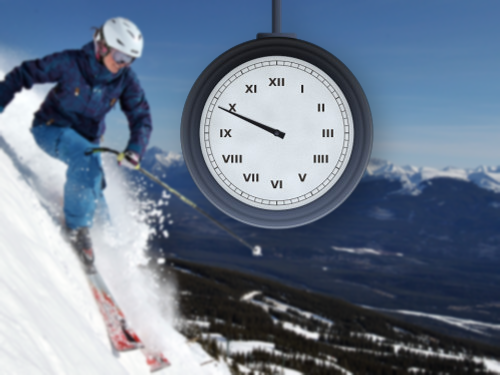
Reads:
{"hour": 9, "minute": 49}
